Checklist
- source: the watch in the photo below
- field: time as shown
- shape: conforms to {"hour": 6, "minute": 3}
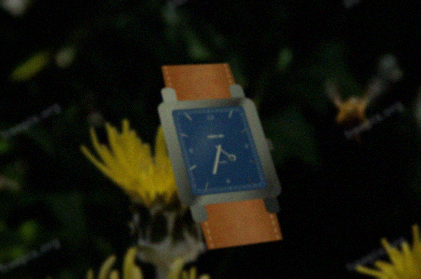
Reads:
{"hour": 4, "minute": 34}
